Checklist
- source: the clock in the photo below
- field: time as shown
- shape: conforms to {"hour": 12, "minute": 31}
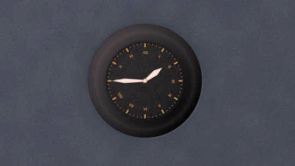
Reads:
{"hour": 1, "minute": 45}
